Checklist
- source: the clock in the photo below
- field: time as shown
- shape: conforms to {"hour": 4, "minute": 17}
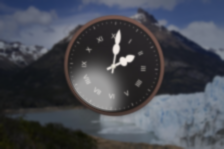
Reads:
{"hour": 2, "minute": 1}
